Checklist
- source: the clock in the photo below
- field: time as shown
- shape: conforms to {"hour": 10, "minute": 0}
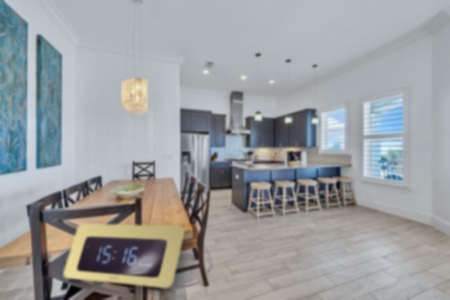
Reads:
{"hour": 15, "minute": 16}
